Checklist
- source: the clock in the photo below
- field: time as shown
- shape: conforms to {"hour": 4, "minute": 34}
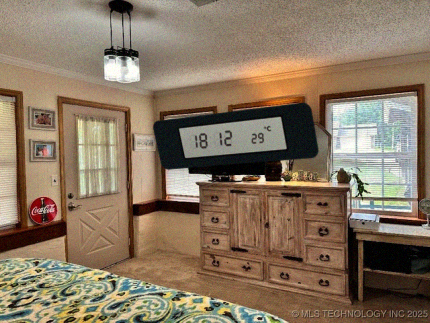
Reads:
{"hour": 18, "minute": 12}
